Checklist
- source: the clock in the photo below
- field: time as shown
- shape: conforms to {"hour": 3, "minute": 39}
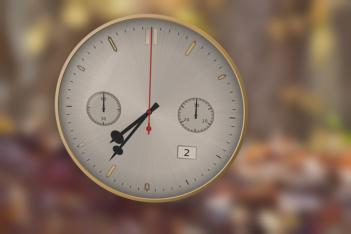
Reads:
{"hour": 7, "minute": 36}
